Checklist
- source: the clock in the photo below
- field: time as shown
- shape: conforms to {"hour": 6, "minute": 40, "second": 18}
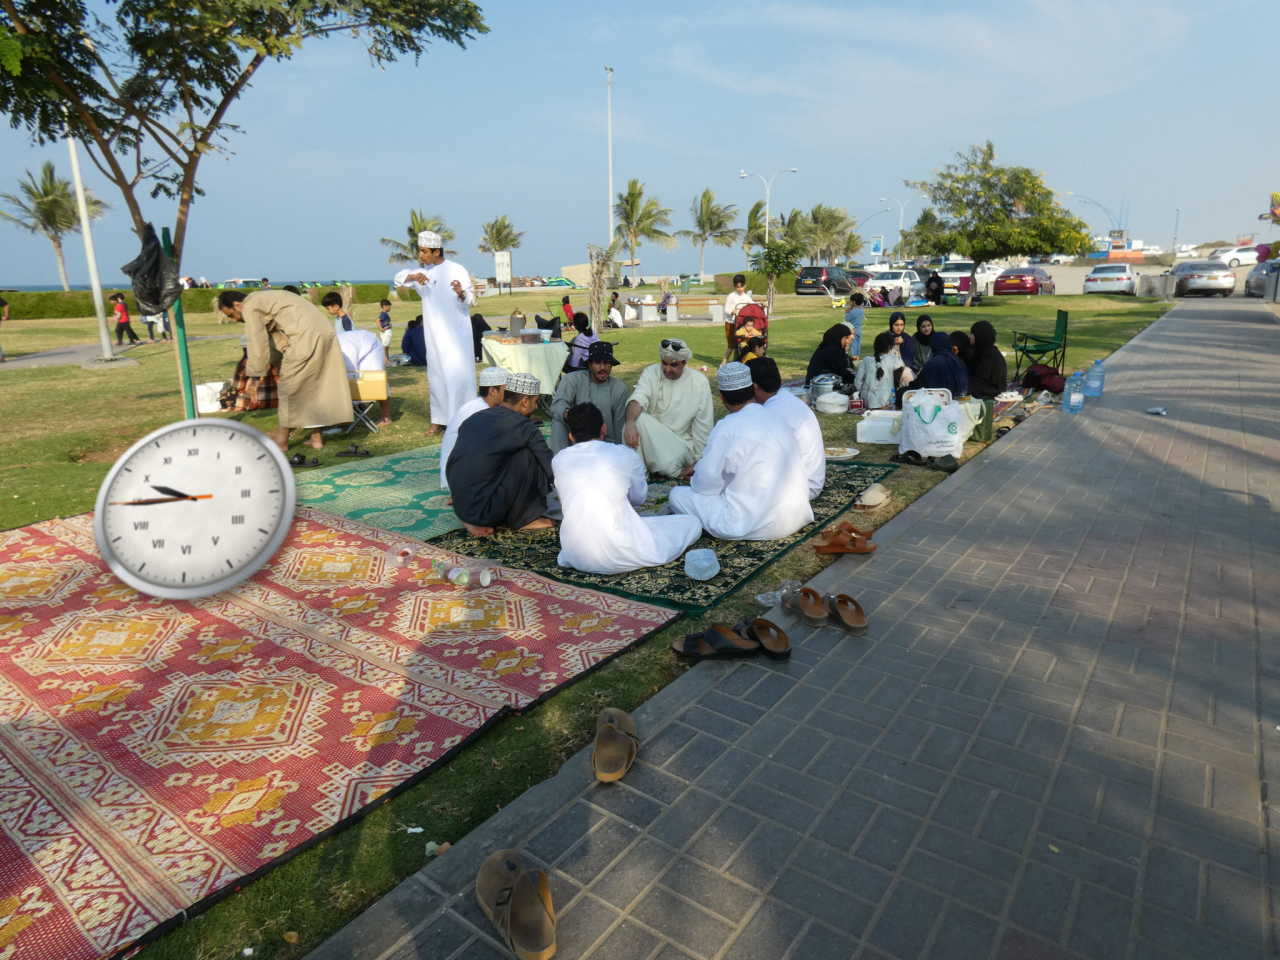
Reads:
{"hour": 9, "minute": 44, "second": 45}
